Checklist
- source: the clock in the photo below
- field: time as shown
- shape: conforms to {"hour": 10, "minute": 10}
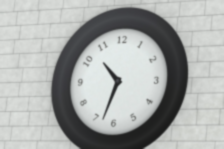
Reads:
{"hour": 10, "minute": 33}
